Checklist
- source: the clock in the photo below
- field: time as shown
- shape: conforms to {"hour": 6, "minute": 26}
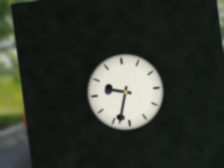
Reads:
{"hour": 9, "minute": 33}
